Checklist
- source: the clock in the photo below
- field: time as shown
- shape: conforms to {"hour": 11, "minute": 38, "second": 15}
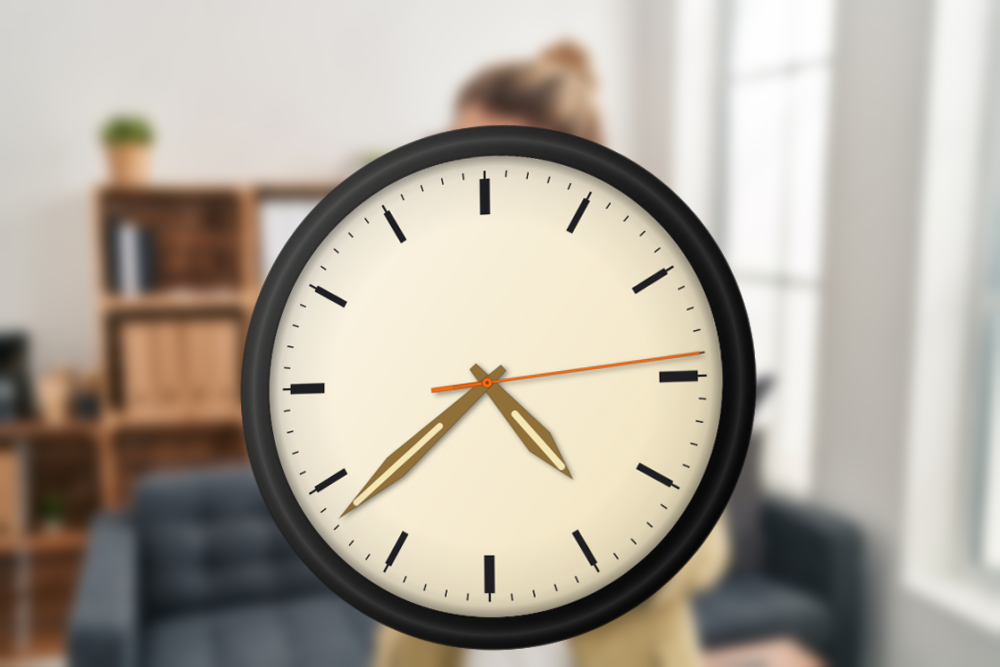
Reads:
{"hour": 4, "minute": 38, "second": 14}
